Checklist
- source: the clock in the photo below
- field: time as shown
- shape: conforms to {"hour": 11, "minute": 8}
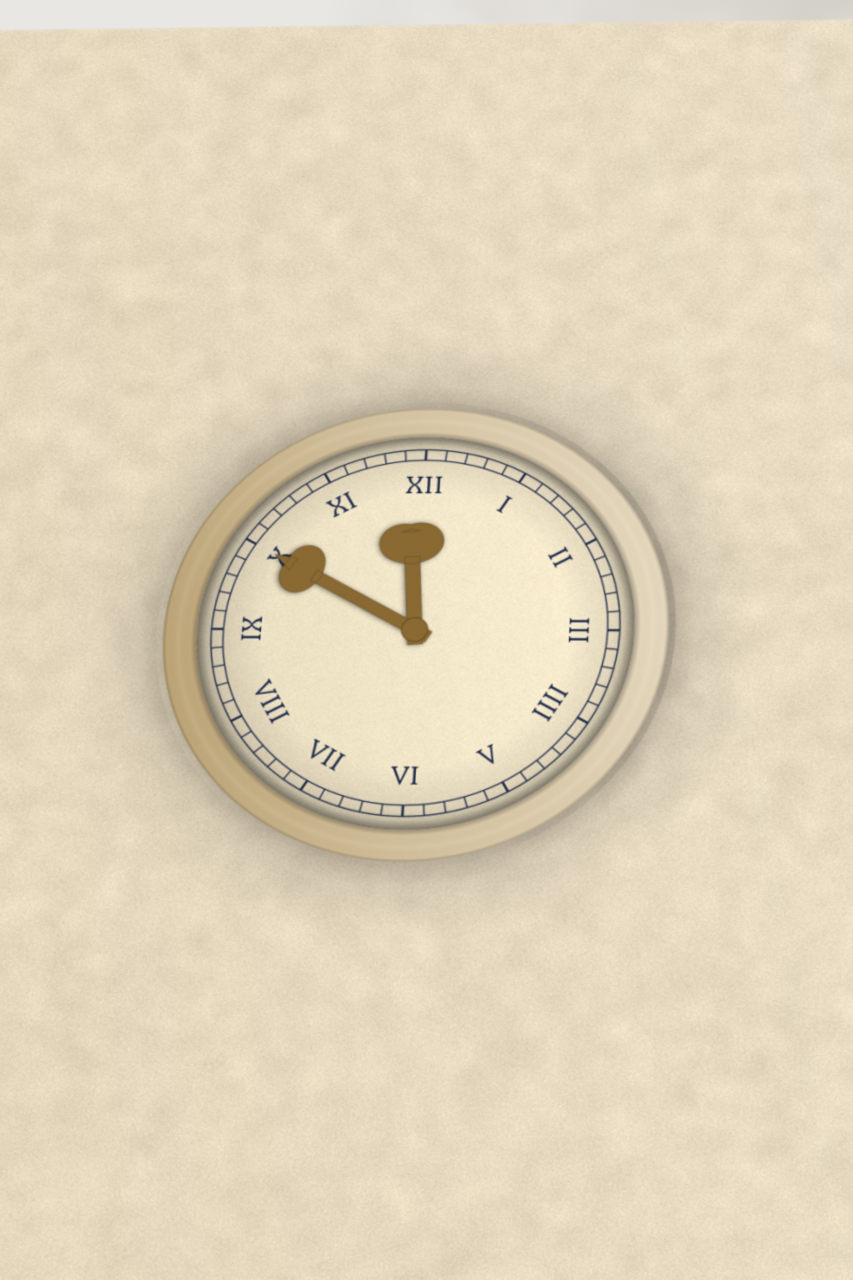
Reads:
{"hour": 11, "minute": 50}
